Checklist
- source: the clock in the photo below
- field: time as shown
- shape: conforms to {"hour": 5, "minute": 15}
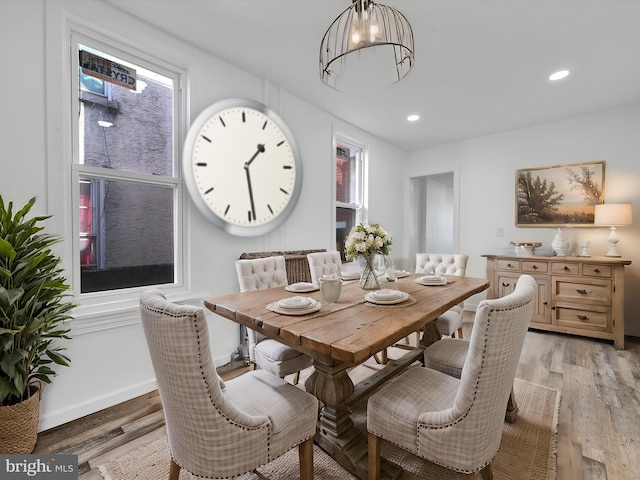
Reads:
{"hour": 1, "minute": 29}
